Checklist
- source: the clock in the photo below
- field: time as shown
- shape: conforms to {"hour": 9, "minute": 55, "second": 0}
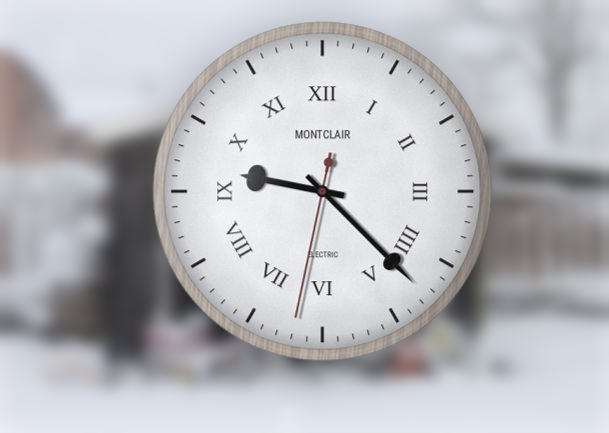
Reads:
{"hour": 9, "minute": 22, "second": 32}
